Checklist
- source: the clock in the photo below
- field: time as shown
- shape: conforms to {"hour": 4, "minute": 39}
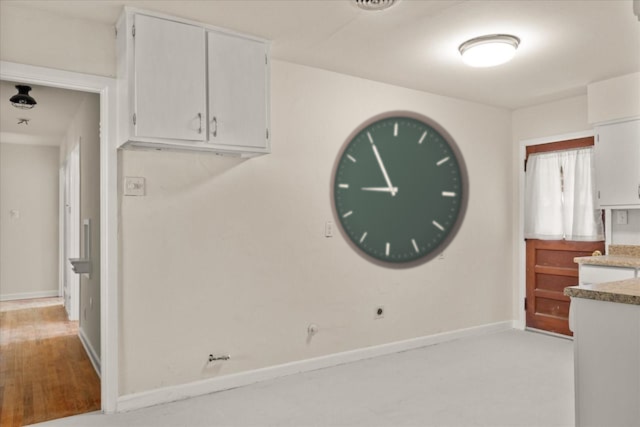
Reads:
{"hour": 8, "minute": 55}
